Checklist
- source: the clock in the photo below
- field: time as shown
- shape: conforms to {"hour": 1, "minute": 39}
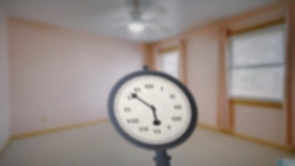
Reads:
{"hour": 5, "minute": 52}
